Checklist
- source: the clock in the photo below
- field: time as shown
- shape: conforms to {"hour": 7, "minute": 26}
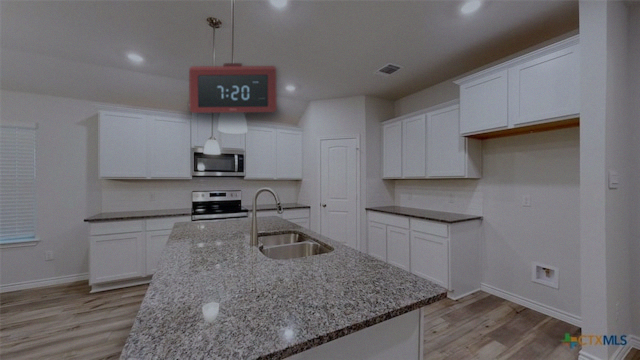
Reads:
{"hour": 7, "minute": 20}
